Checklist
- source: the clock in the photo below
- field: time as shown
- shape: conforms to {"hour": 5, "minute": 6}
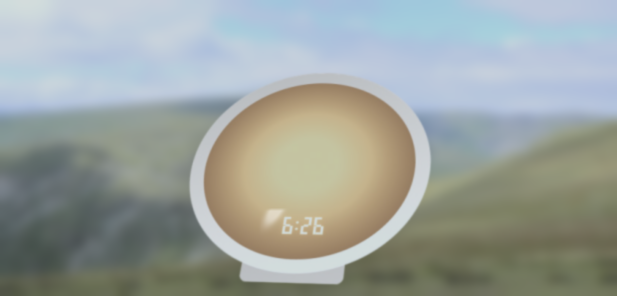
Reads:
{"hour": 6, "minute": 26}
